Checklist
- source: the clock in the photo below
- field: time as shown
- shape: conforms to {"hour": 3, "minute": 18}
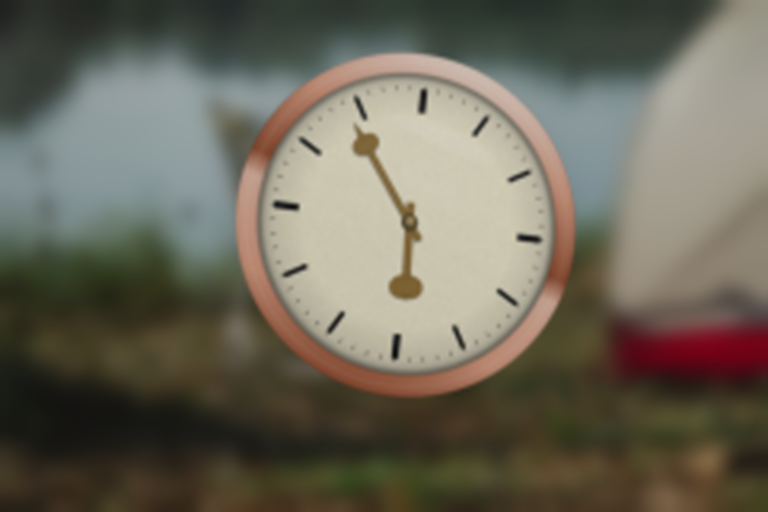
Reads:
{"hour": 5, "minute": 54}
